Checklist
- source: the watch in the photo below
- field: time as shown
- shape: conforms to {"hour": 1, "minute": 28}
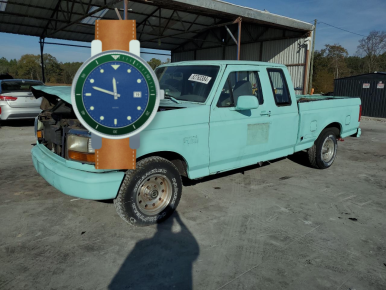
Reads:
{"hour": 11, "minute": 48}
